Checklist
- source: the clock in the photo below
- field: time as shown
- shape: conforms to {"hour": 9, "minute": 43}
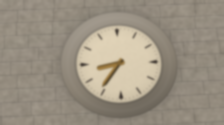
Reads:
{"hour": 8, "minute": 36}
